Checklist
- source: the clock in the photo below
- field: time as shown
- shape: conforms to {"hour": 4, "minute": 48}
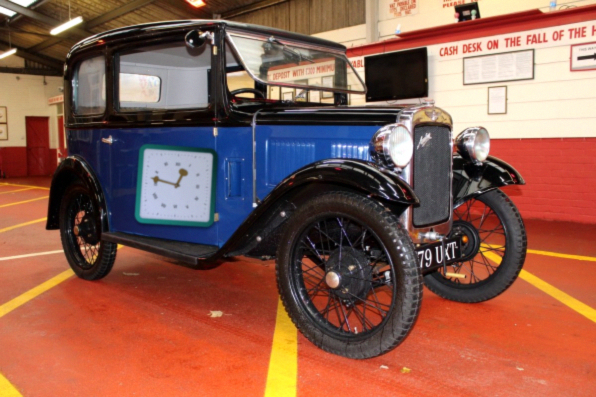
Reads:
{"hour": 12, "minute": 47}
